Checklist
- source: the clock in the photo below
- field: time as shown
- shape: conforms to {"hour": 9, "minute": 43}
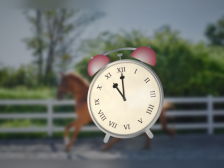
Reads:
{"hour": 11, "minute": 0}
